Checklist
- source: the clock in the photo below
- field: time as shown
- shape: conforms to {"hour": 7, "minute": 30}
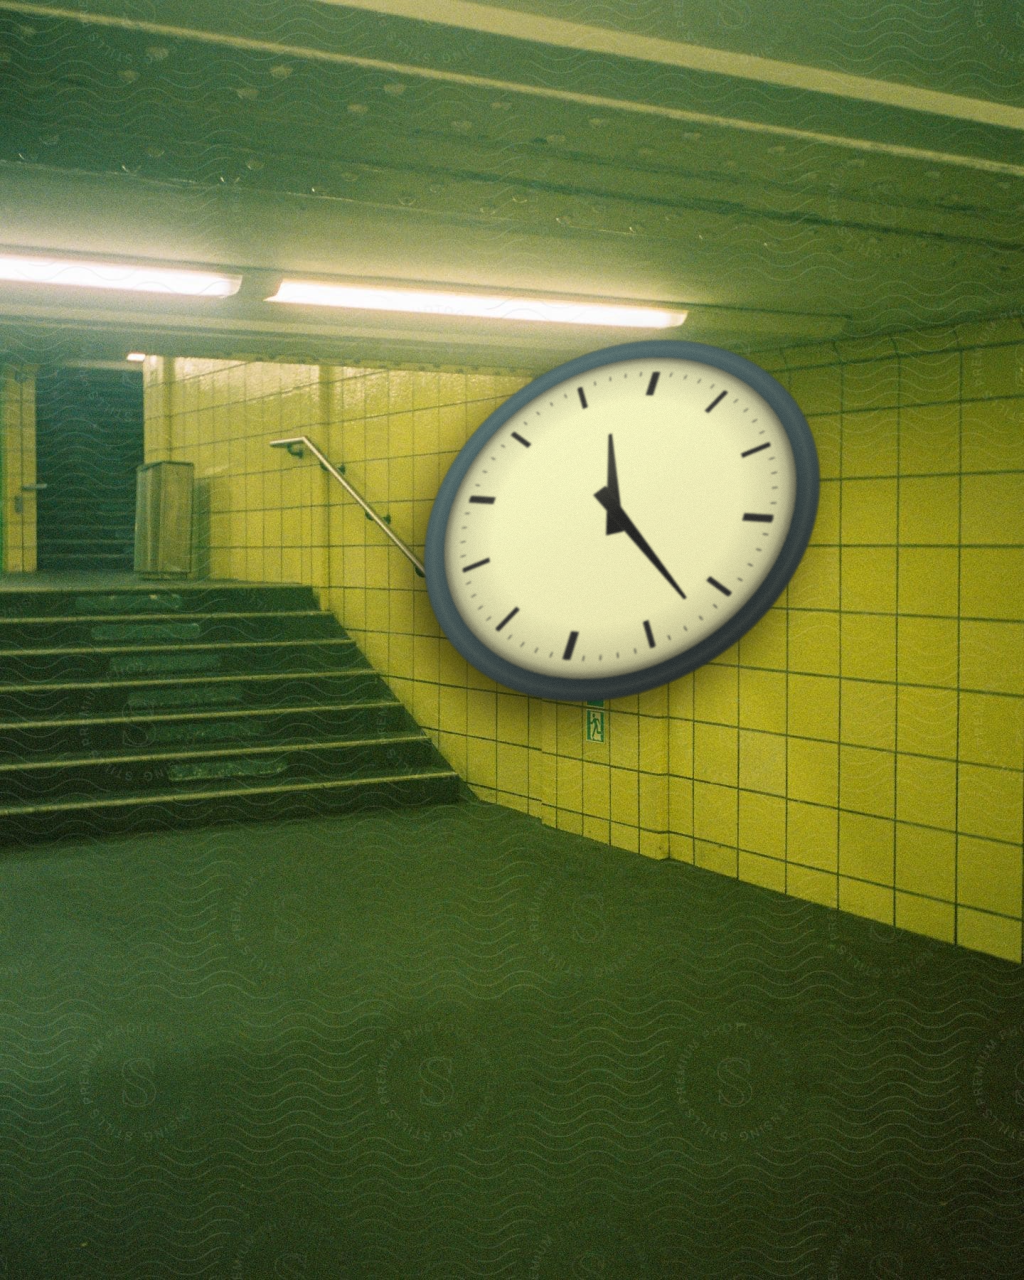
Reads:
{"hour": 11, "minute": 22}
